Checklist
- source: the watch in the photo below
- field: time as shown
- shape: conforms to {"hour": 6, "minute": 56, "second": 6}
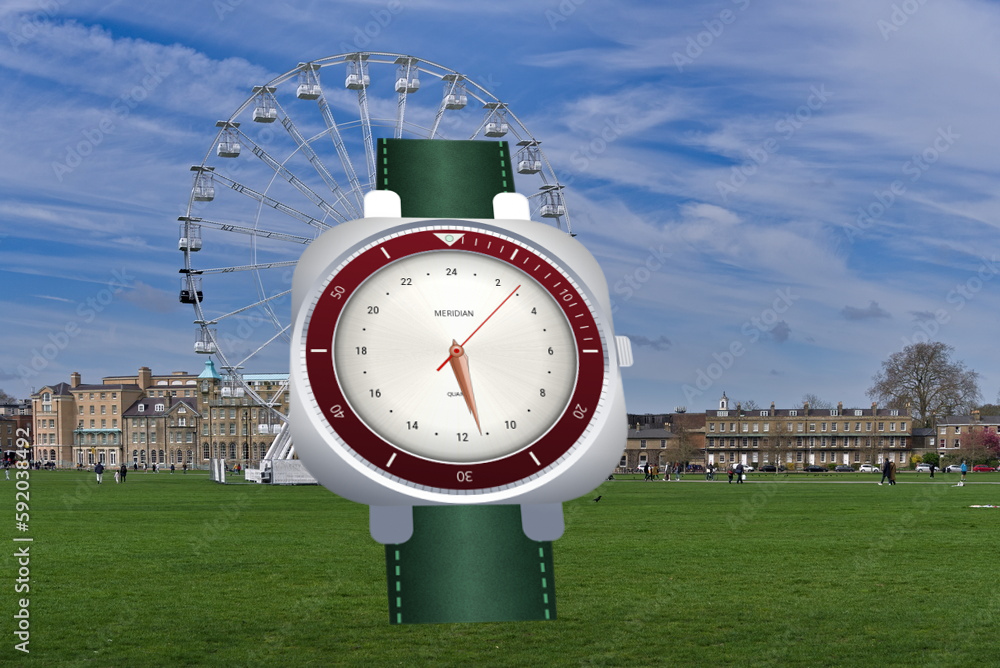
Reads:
{"hour": 11, "minute": 28, "second": 7}
